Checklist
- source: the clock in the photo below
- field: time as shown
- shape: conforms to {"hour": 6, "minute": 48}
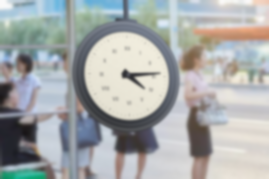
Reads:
{"hour": 4, "minute": 14}
